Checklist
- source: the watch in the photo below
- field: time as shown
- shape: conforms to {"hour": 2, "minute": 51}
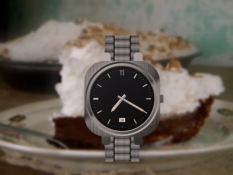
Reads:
{"hour": 7, "minute": 20}
